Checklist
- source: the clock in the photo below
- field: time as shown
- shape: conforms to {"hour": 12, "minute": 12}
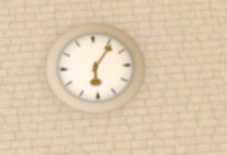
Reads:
{"hour": 6, "minute": 6}
